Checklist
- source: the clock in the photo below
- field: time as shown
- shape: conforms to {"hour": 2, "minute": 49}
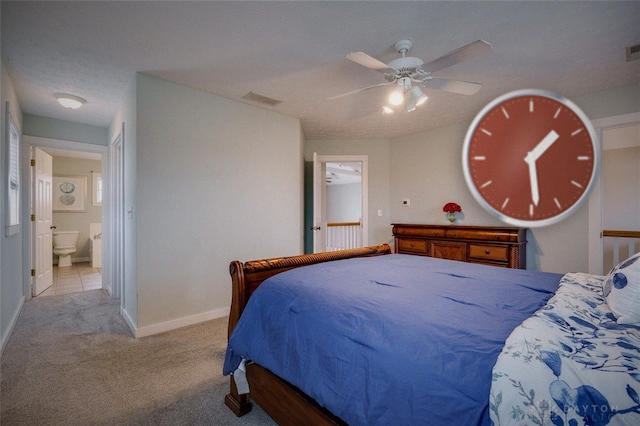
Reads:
{"hour": 1, "minute": 29}
